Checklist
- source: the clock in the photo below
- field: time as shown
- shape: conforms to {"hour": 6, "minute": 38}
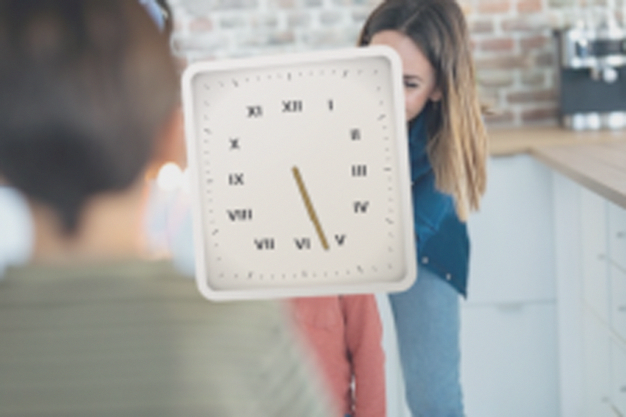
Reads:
{"hour": 5, "minute": 27}
